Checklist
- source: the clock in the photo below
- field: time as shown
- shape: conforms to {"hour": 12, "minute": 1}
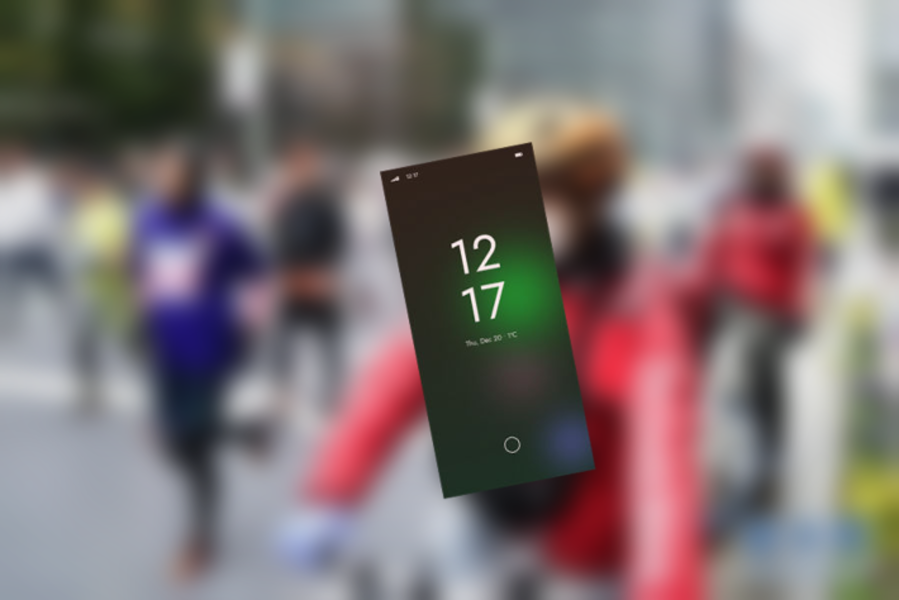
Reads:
{"hour": 12, "minute": 17}
